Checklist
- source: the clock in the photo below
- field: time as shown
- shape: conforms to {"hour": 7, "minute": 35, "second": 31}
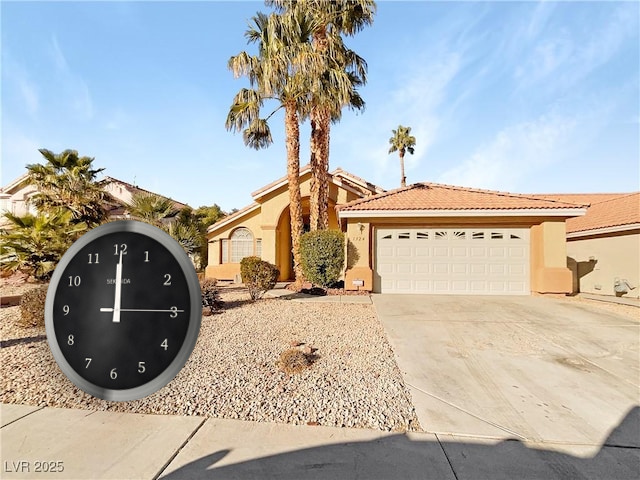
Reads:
{"hour": 12, "minute": 0, "second": 15}
